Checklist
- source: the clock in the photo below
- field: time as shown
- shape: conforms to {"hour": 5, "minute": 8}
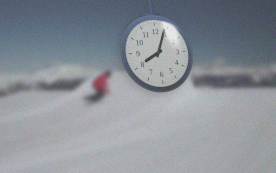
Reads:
{"hour": 8, "minute": 4}
